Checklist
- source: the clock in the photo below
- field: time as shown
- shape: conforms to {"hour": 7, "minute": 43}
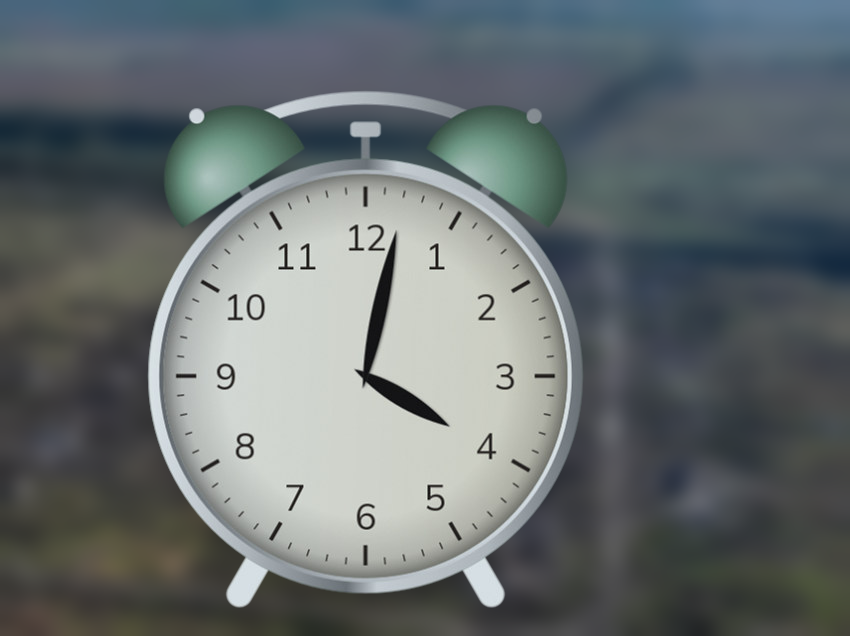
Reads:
{"hour": 4, "minute": 2}
